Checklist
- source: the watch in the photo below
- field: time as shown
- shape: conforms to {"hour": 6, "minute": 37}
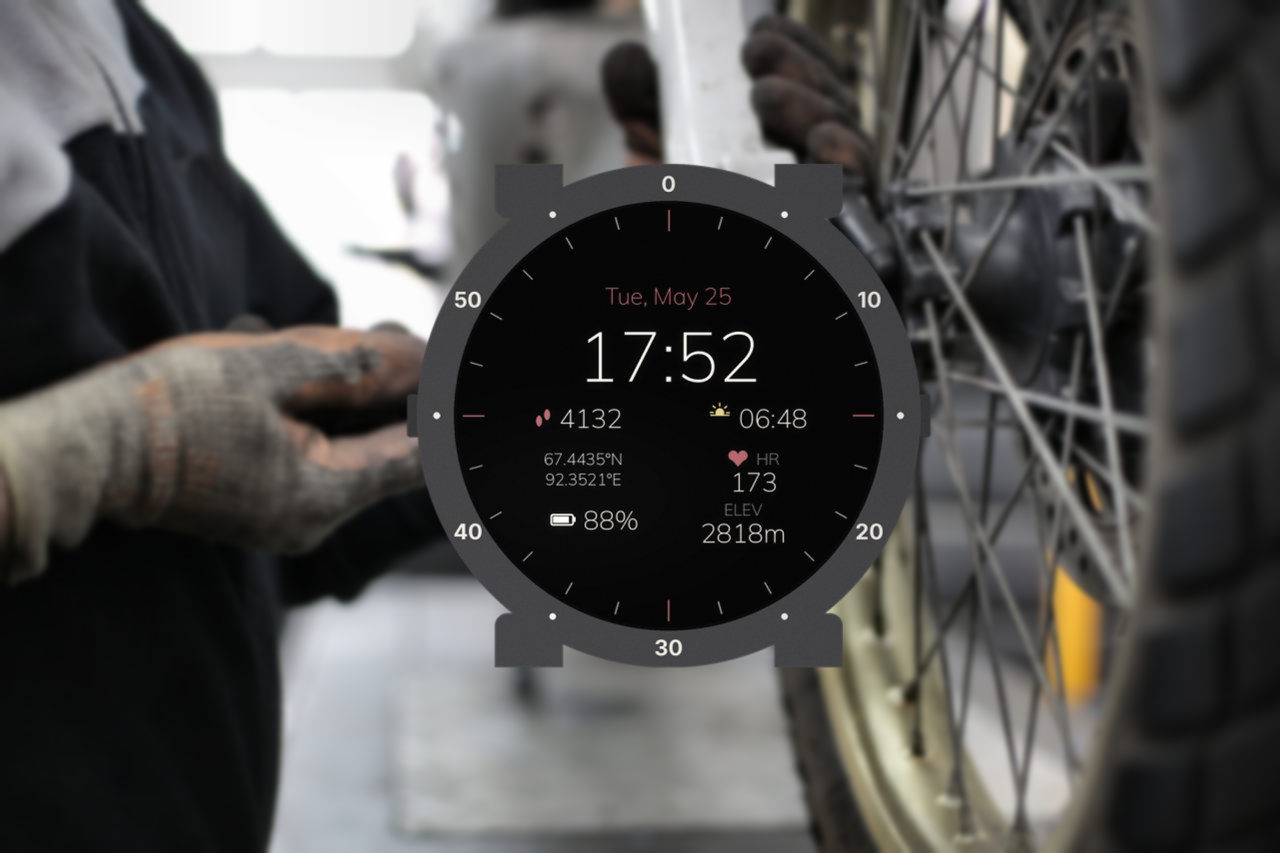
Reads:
{"hour": 17, "minute": 52}
